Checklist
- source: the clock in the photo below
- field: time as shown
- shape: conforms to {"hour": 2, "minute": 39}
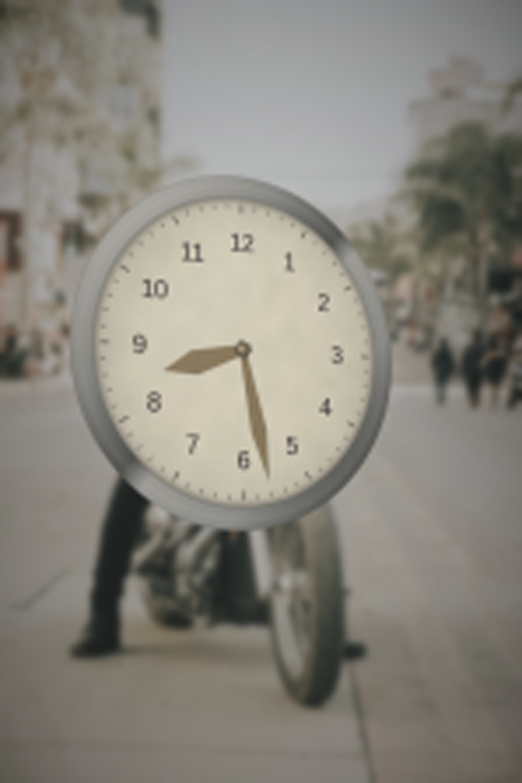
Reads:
{"hour": 8, "minute": 28}
